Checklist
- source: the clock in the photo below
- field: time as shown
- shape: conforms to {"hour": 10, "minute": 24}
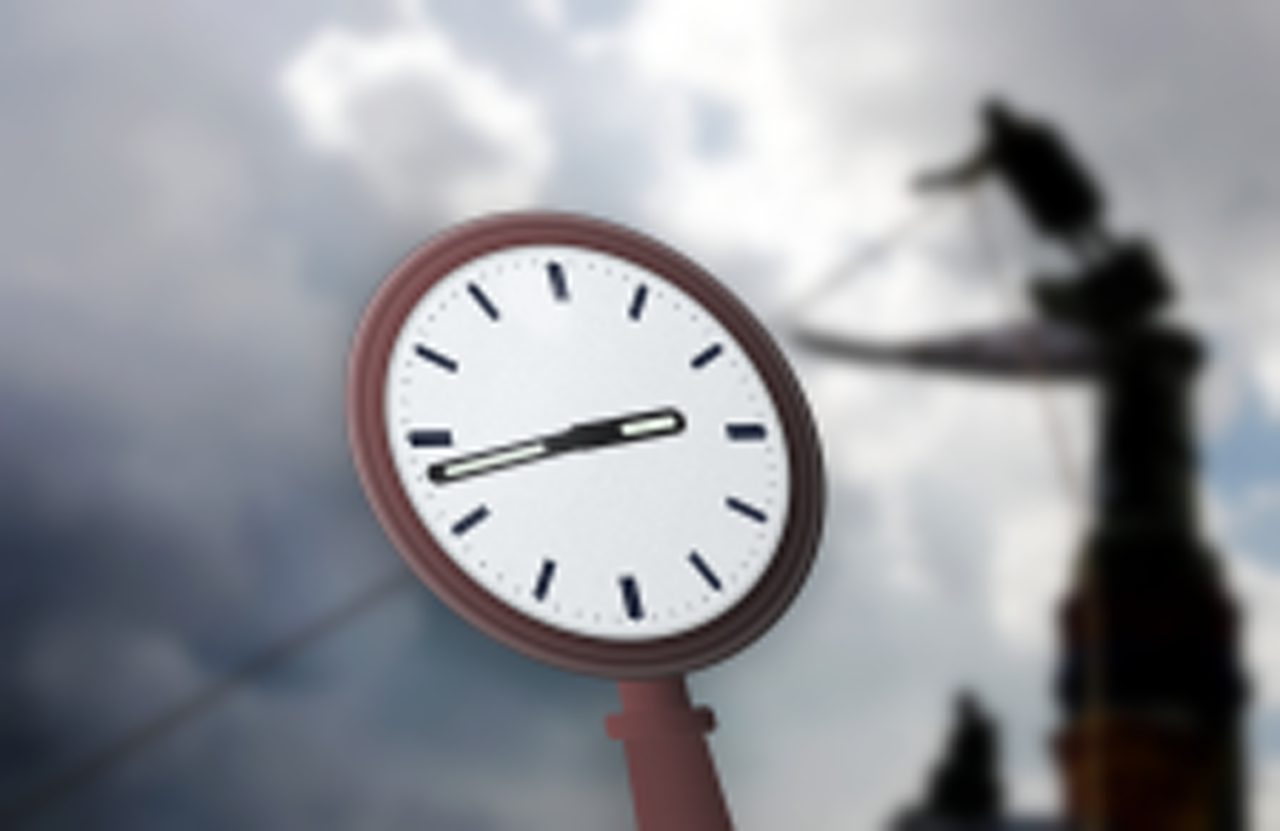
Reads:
{"hour": 2, "minute": 43}
